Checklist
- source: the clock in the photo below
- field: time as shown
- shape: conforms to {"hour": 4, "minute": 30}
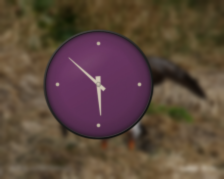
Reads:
{"hour": 5, "minute": 52}
